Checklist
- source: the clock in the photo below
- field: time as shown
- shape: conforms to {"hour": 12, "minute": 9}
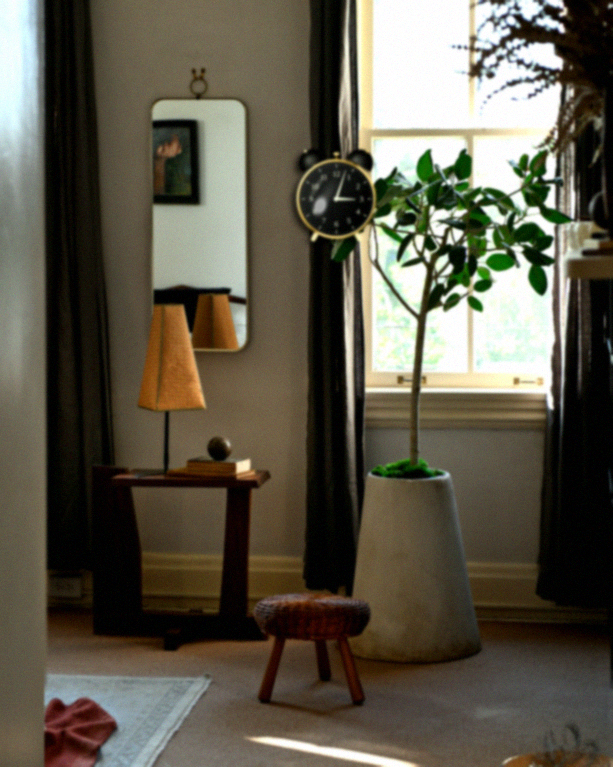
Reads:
{"hour": 3, "minute": 3}
